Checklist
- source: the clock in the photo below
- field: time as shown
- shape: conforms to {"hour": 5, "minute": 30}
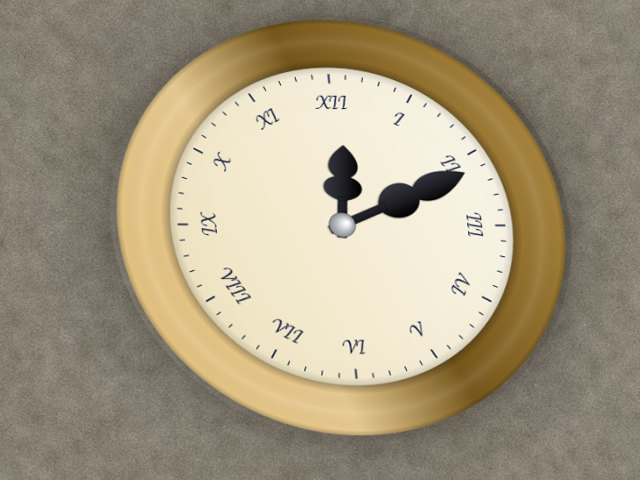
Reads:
{"hour": 12, "minute": 11}
